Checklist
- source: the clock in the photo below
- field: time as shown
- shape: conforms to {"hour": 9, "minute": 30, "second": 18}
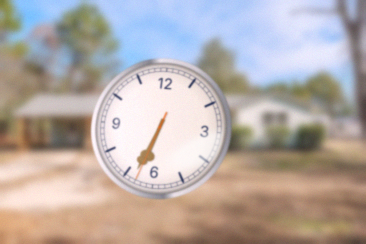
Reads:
{"hour": 6, "minute": 33, "second": 33}
